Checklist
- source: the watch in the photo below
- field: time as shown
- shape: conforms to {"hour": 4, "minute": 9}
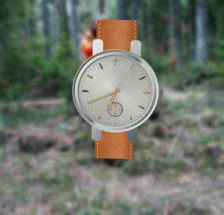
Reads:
{"hour": 6, "minute": 41}
